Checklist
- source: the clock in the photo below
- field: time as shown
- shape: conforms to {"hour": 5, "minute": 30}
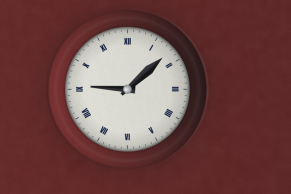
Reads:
{"hour": 9, "minute": 8}
